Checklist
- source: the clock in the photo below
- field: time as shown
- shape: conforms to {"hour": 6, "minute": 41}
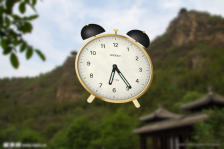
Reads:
{"hour": 6, "minute": 24}
